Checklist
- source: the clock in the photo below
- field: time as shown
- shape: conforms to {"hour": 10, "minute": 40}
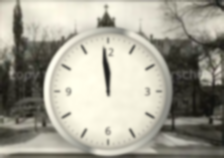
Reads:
{"hour": 11, "minute": 59}
